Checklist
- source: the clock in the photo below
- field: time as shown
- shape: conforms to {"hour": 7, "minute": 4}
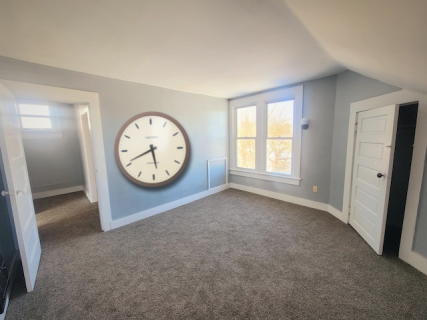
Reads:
{"hour": 5, "minute": 41}
